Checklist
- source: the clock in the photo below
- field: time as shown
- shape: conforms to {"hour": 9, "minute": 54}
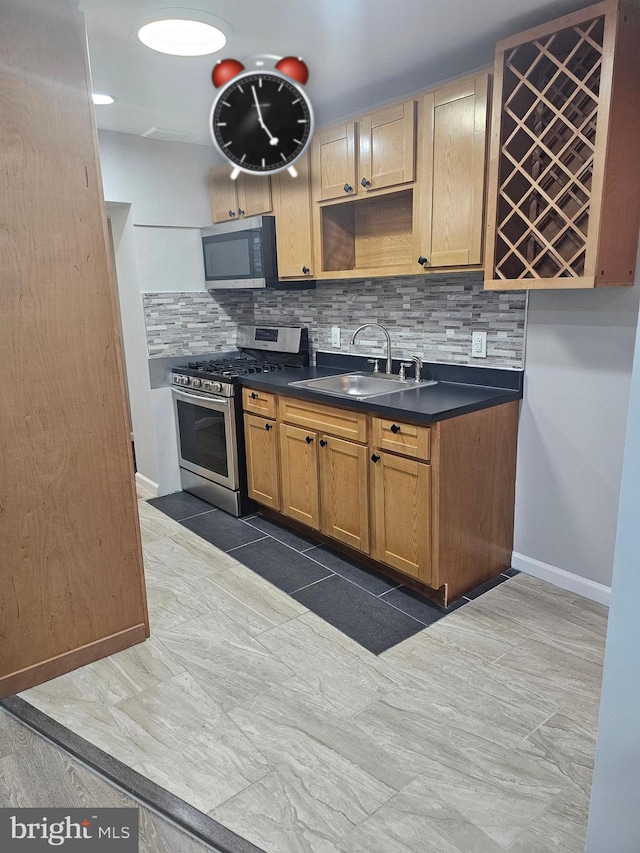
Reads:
{"hour": 4, "minute": 58}
